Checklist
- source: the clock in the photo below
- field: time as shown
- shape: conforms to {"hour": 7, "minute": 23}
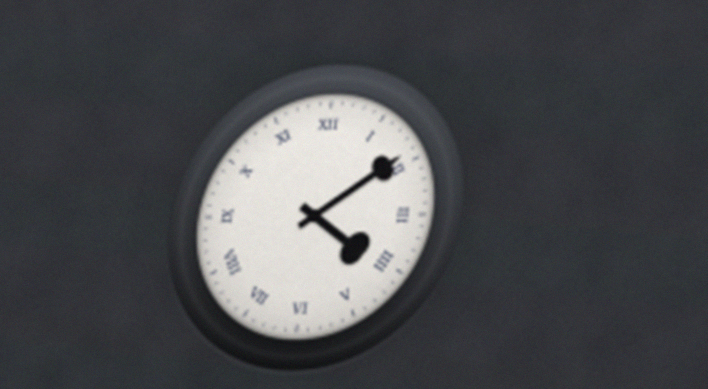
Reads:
{"hour": 4, "minute": 9}
